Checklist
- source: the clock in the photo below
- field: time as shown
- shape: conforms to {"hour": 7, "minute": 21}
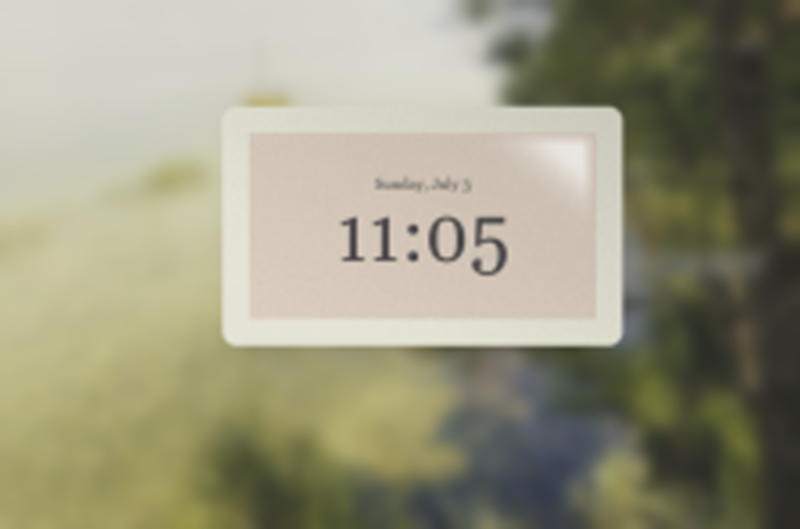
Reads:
{"hour": 11, "minute": 5}
